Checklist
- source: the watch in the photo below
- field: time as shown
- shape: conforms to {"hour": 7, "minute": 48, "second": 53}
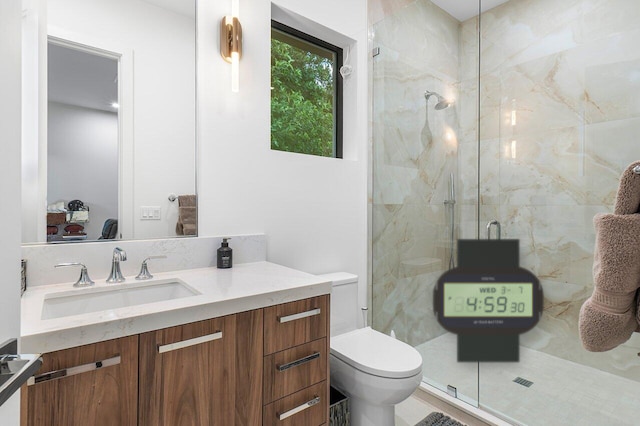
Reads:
{"hour": 4, "minute": 59, "second": 30}
